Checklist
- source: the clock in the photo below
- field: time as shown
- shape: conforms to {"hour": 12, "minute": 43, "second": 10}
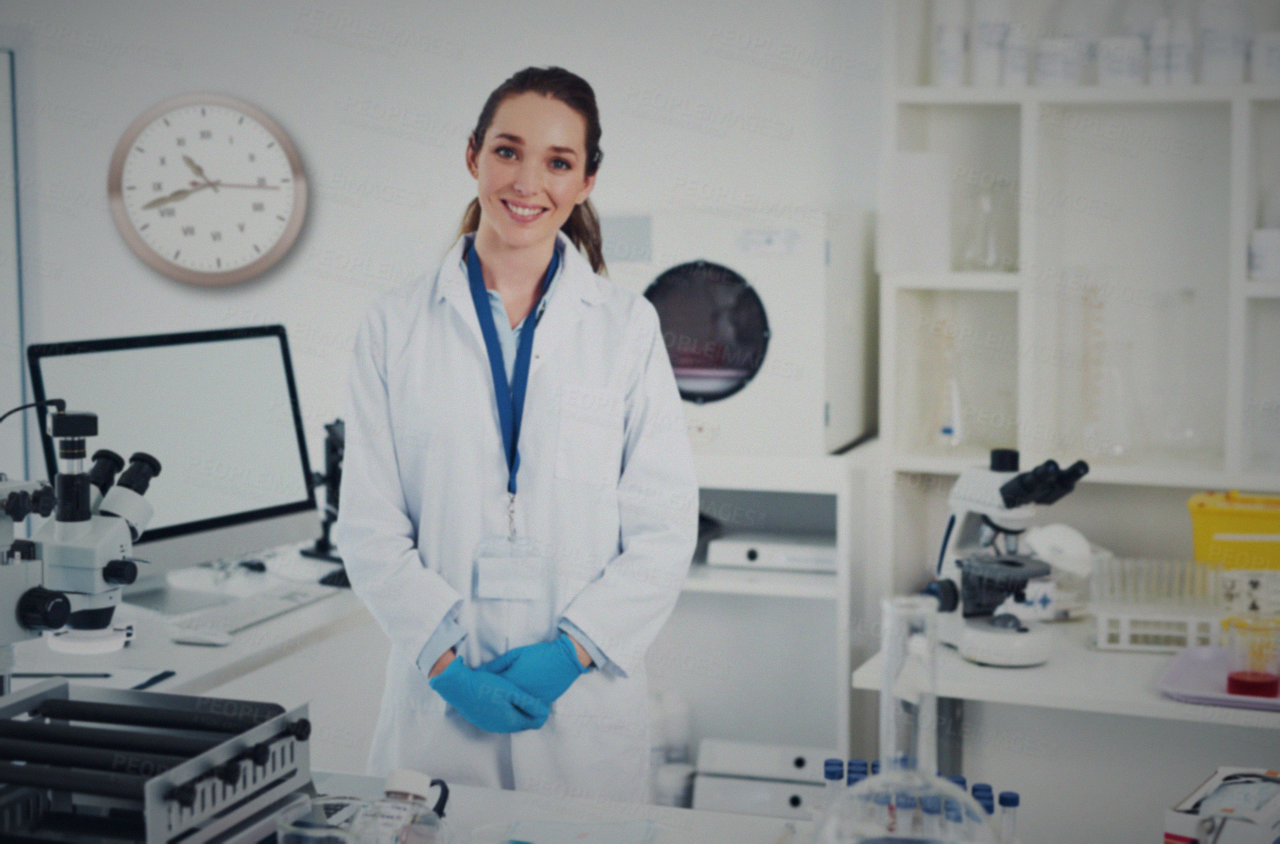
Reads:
{"hour": 10, "minute": 42, "second": 16}
